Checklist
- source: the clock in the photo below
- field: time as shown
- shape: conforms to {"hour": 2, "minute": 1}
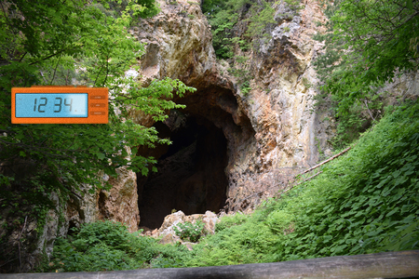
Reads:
{"hour": 12, "minute": 34}
